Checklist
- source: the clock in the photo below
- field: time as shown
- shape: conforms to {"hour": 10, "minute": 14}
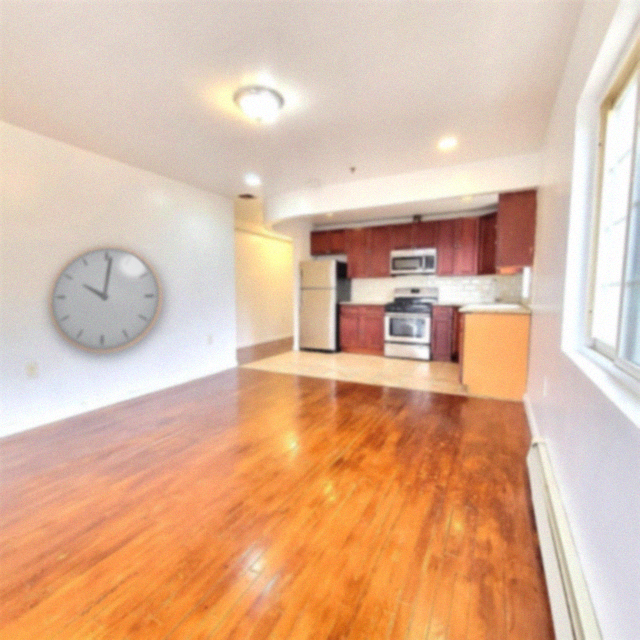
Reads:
{"hour": 10, "minute": 1}
